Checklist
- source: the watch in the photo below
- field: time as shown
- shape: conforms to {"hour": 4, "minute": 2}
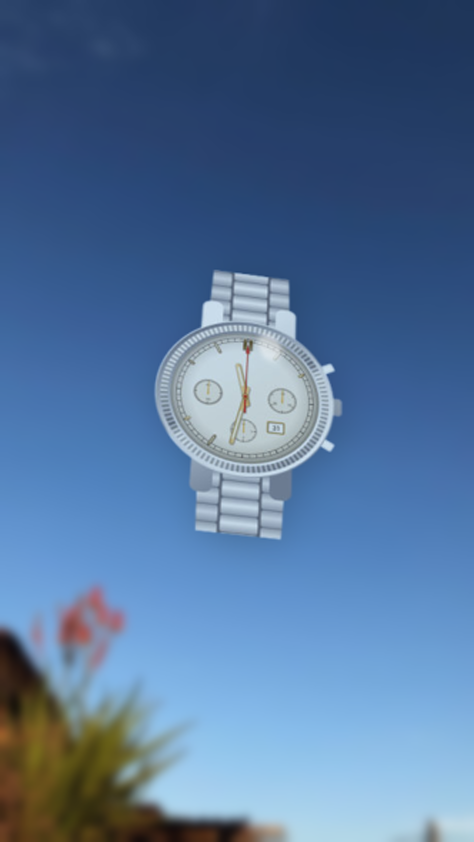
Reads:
{"hour": 11, "minute": 32}
